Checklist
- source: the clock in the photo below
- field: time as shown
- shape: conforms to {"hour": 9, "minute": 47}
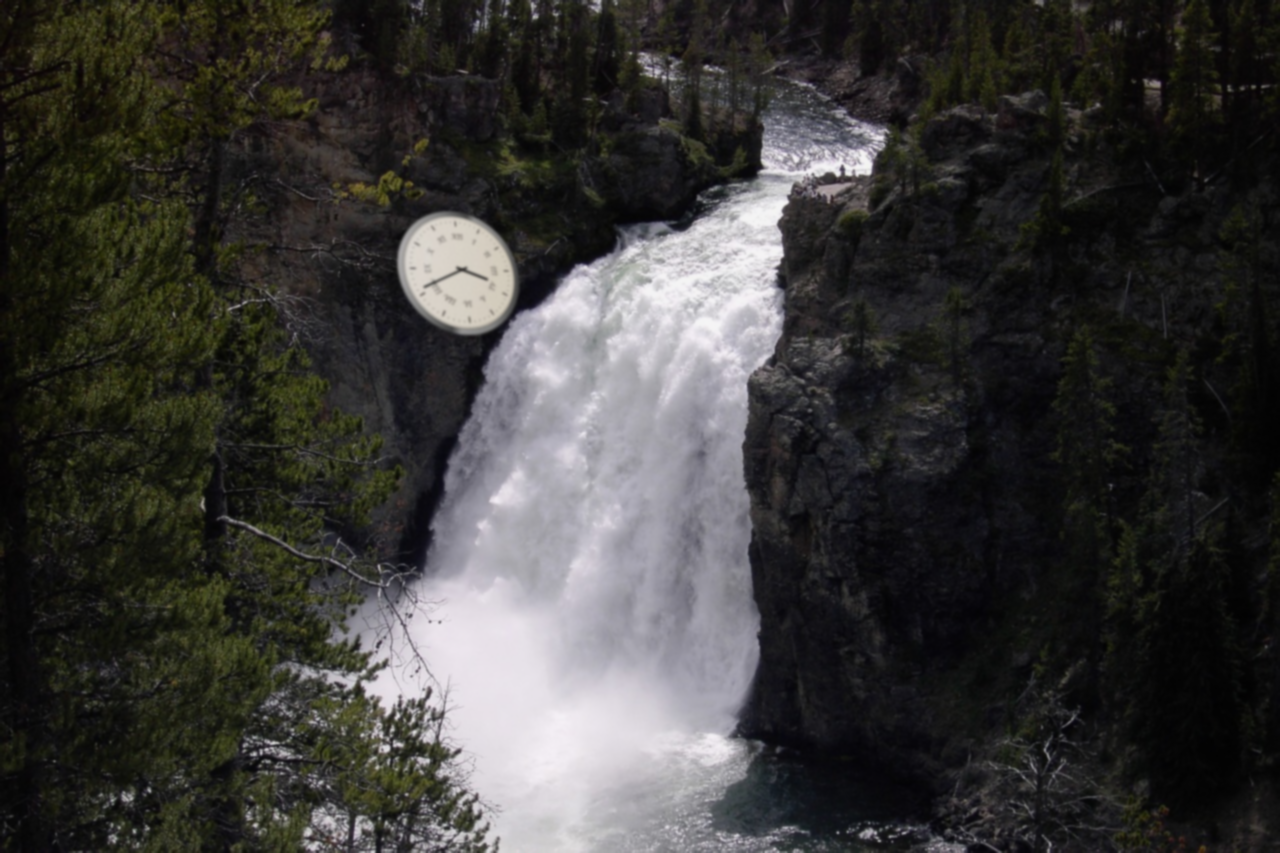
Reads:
{"hour": 3, "minute": 41}
